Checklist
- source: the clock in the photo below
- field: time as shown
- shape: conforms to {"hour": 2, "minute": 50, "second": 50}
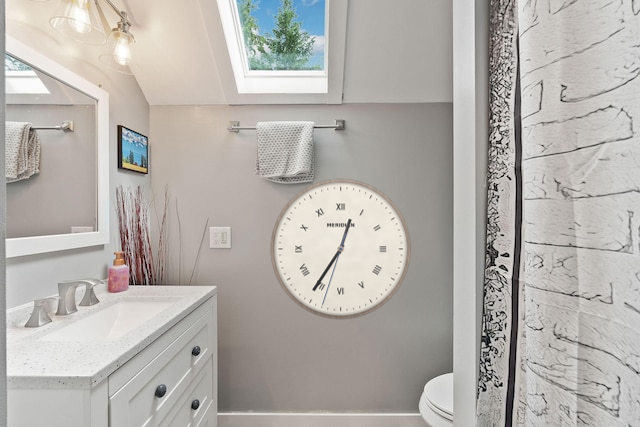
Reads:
{"hour": 12, "minute": 35, "second": 33}
